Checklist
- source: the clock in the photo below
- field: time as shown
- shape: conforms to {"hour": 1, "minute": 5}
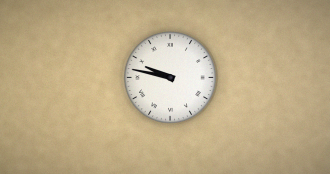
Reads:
{"hour": 9, "minute": 47}
